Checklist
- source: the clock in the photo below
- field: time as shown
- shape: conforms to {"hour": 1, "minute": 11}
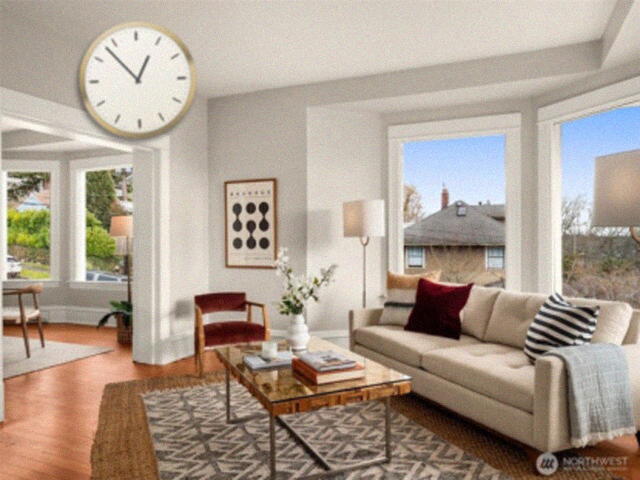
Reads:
{"hour": 12, "minute": 53}
